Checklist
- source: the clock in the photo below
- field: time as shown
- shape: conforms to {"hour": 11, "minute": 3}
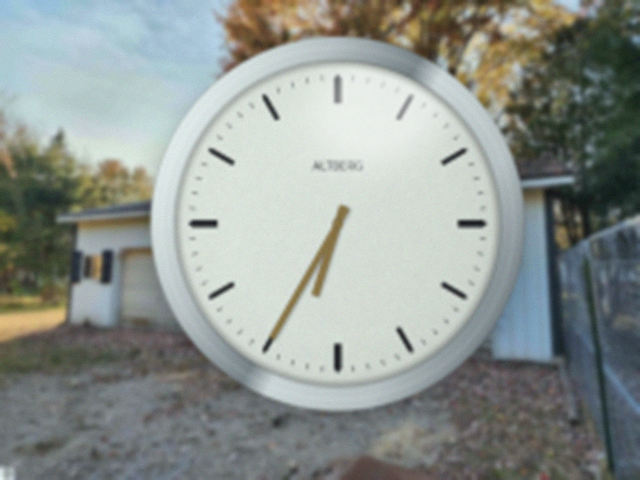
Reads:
{"hour": 6, "minute": 35}
